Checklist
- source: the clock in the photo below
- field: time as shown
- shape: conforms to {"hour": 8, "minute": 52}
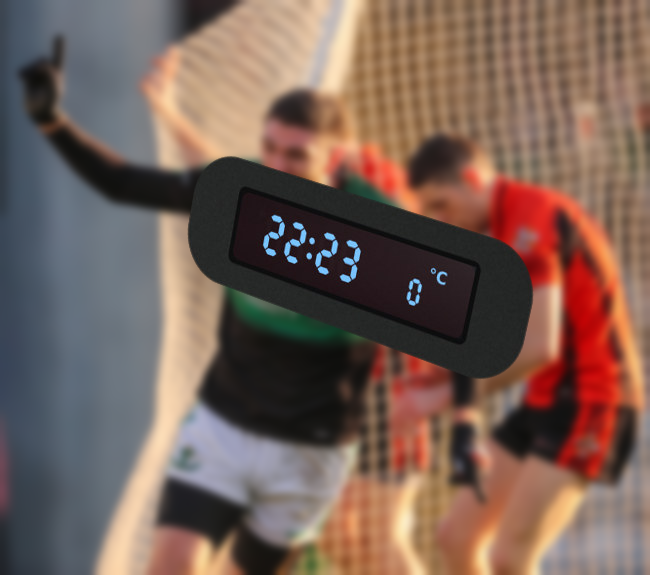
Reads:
{"hour": 22, "minute": 23}
